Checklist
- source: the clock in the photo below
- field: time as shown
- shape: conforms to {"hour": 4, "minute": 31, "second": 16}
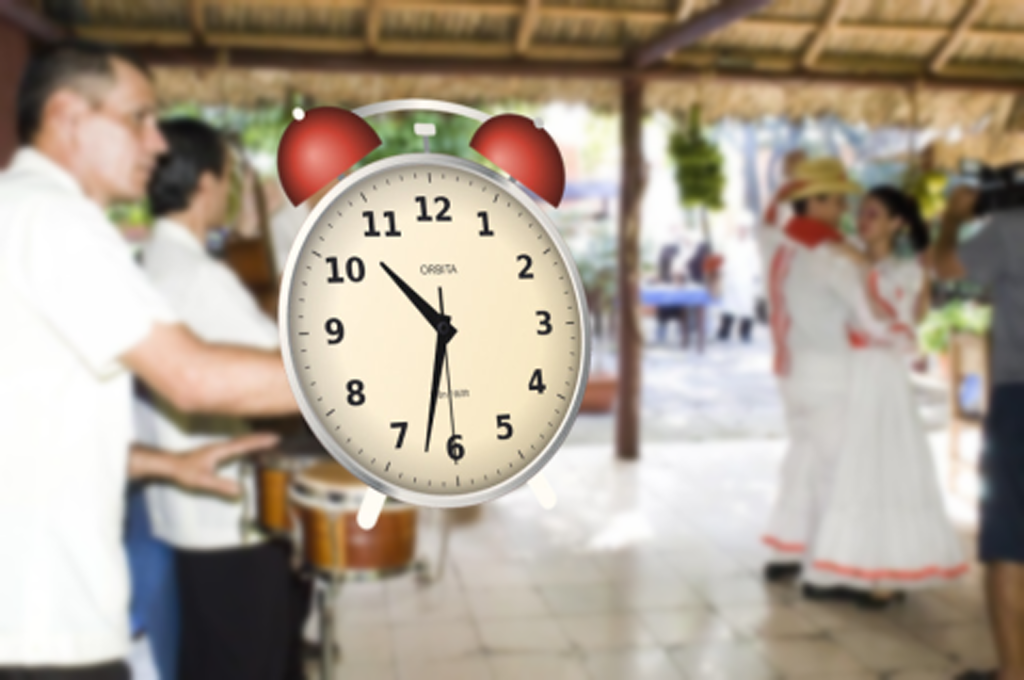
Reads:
{"hour": 10, "minute": 32, "second": 30}
